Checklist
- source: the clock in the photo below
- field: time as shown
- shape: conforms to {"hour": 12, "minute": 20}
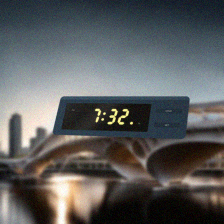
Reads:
{"hour": 7, "minute": 32}
